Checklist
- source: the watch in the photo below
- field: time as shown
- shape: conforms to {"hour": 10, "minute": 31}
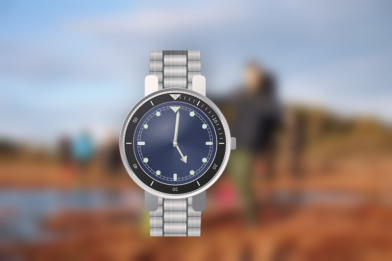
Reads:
{"hour": 5, "minute": 1}
